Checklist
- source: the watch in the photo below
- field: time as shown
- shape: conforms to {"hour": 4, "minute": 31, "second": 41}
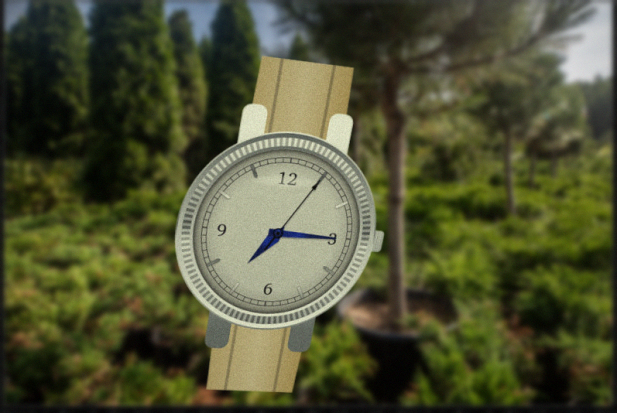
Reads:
{"hour": 7, "minute": 15, "second": 5}
